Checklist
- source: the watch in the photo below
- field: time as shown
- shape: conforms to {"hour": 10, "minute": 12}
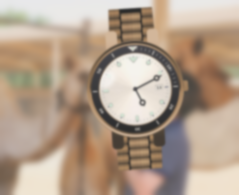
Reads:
{"hour": 5, "minute": 11}
